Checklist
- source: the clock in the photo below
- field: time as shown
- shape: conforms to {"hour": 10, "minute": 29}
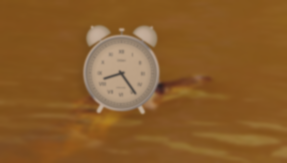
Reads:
{"hour": 8, "minute": 24}
